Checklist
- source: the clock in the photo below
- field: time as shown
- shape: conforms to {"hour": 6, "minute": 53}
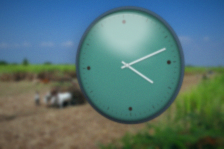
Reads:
{"hour": 4, "minute": 12}
